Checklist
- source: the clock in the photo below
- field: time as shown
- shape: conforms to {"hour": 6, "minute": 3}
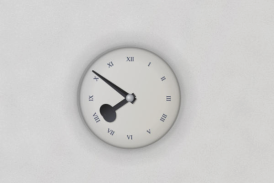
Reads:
{"hour": 7, "minute": 51}
